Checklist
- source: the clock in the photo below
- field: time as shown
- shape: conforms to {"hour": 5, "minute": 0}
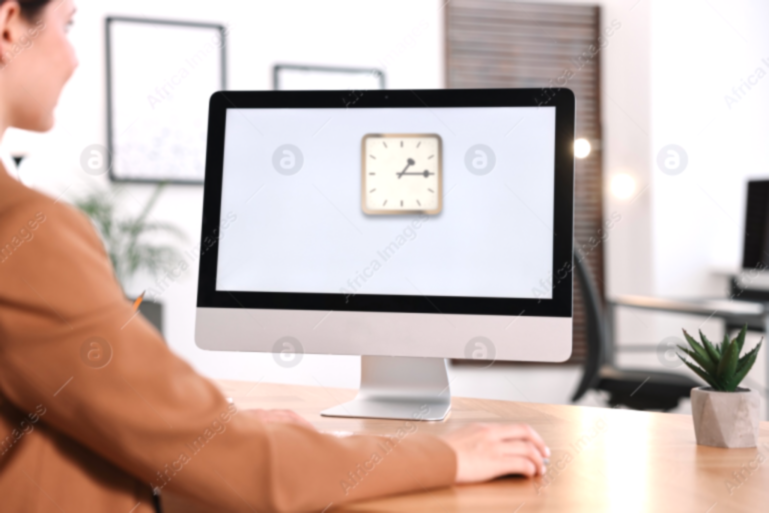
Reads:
{"hour": 1, "minute": 15}
